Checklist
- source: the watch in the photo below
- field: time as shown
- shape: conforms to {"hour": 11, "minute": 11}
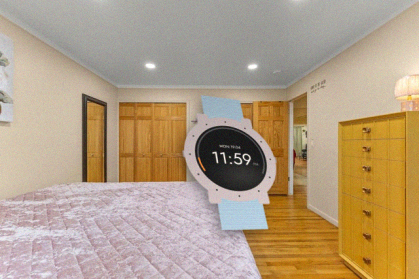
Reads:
{"hour": 11, "minute": 59}
